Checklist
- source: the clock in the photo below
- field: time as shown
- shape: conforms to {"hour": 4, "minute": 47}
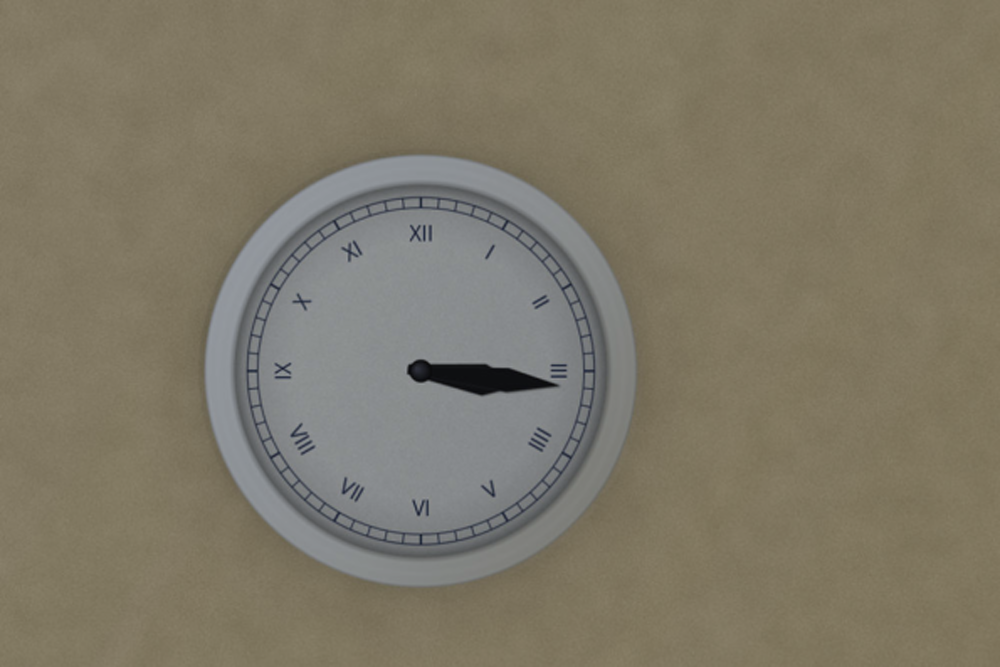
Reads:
{"hour": 3, "minute": 16}
